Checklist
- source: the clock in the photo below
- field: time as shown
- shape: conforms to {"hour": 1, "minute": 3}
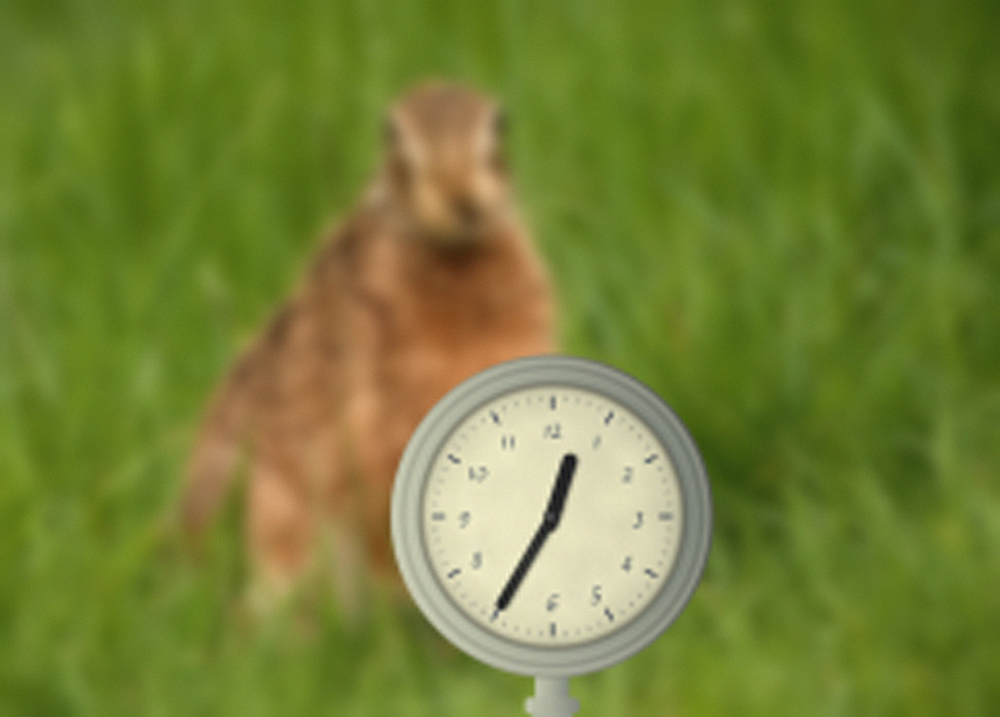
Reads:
{"hour": 12, "minute": 35}
